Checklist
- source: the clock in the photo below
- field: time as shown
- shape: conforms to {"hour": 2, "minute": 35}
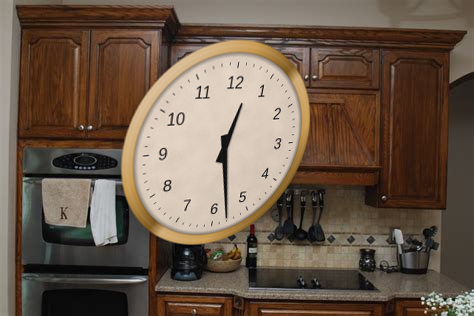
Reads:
{"hour": 12, "minute": 28}
